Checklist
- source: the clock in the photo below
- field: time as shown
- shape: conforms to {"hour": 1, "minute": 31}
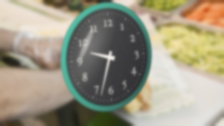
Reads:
{"hour": 9, "minute": 33}
